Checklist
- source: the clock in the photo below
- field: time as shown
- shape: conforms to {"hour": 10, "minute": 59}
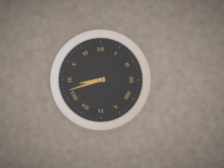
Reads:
{"hour": 8, "minute": 42}
